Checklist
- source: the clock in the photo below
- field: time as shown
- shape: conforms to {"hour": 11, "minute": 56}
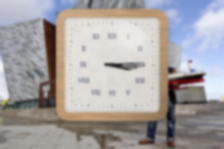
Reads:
{"hour": 3, "minute": 15}
